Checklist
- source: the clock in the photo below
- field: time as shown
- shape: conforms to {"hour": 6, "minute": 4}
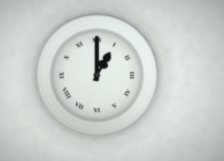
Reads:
{"hour": 1, "minute": 0}
